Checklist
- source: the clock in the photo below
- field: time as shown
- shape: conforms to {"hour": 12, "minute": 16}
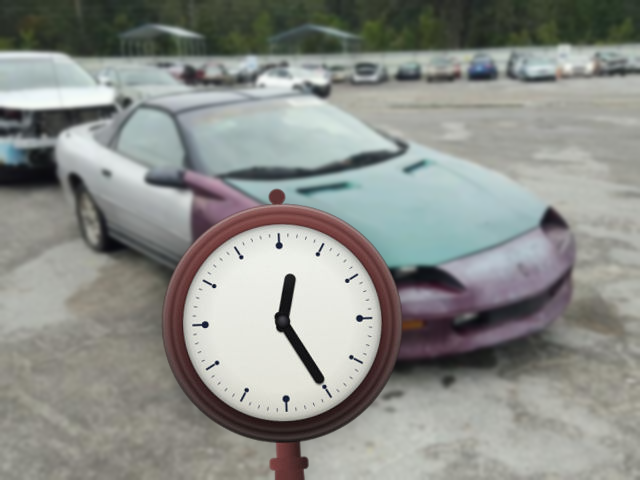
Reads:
{"hour": 12, "minute": 25}
